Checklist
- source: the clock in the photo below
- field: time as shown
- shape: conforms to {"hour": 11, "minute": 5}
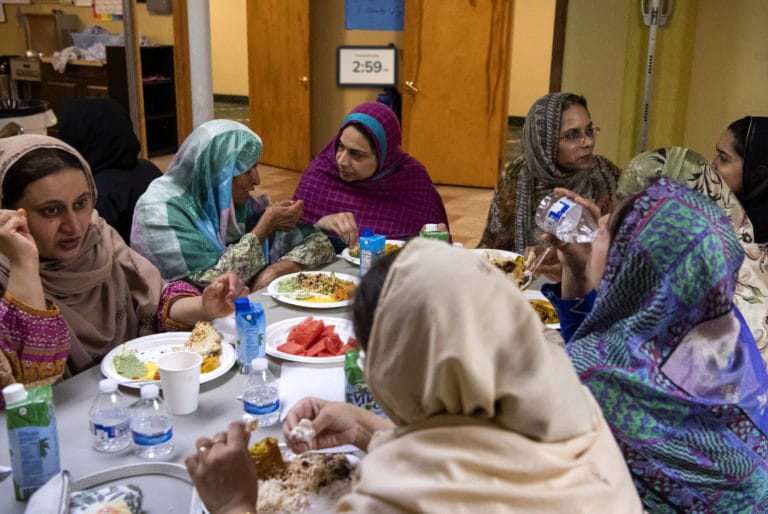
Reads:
{"hour": 2, "minute": 59}
